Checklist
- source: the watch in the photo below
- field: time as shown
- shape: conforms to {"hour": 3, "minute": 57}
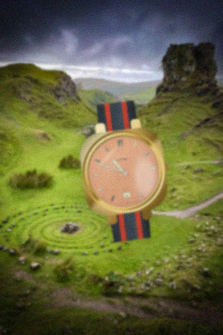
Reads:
{"hour": 10, "minute": 49}
